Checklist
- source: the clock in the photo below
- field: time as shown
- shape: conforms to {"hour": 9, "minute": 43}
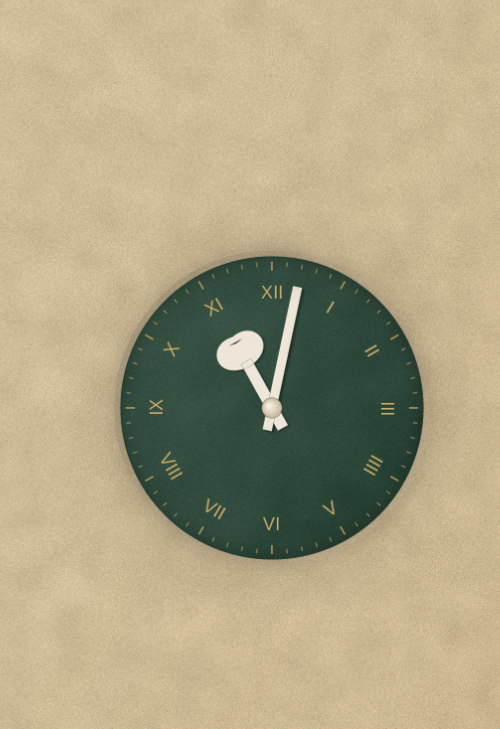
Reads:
{"hour": 11, "minute": 2}
